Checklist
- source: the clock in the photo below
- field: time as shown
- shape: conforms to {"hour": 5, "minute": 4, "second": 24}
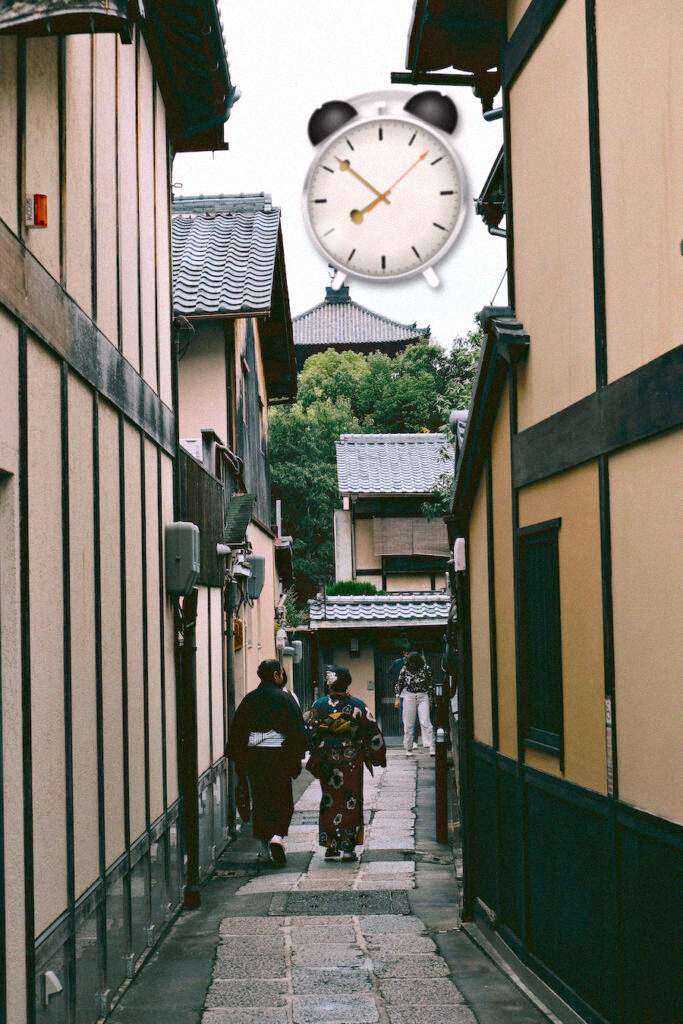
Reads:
{"hour": 7, "minute": 52, "second": 8}
